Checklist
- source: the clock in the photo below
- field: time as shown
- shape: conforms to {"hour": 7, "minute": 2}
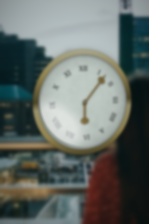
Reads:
{"hour": 6, "minute": 7}
